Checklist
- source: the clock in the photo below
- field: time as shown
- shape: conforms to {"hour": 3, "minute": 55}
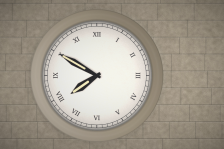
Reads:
{"hour": 7, "minute": 50}
